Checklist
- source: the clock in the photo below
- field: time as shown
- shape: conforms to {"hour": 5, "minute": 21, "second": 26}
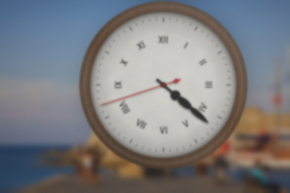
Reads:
{"hour": 4, "minute": 21, "second": 42}
